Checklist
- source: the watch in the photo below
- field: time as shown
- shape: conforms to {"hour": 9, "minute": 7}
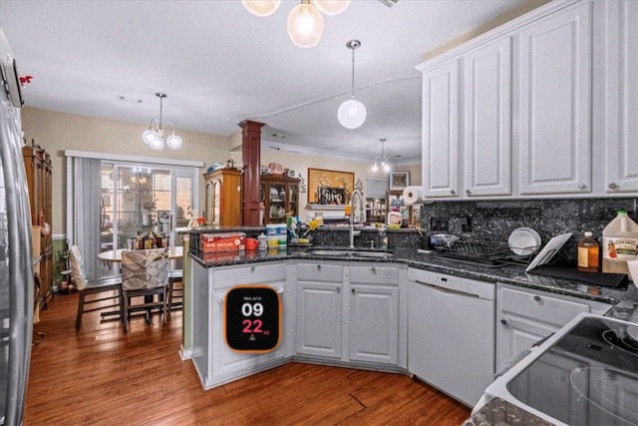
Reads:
{"hour": 9, "minute": 22}
